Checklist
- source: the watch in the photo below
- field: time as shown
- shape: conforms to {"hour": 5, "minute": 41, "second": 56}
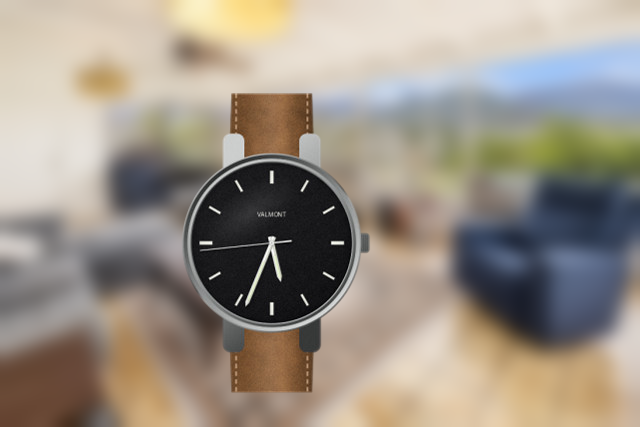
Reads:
{"hour": 5, "minute": 33, "second": 44}
